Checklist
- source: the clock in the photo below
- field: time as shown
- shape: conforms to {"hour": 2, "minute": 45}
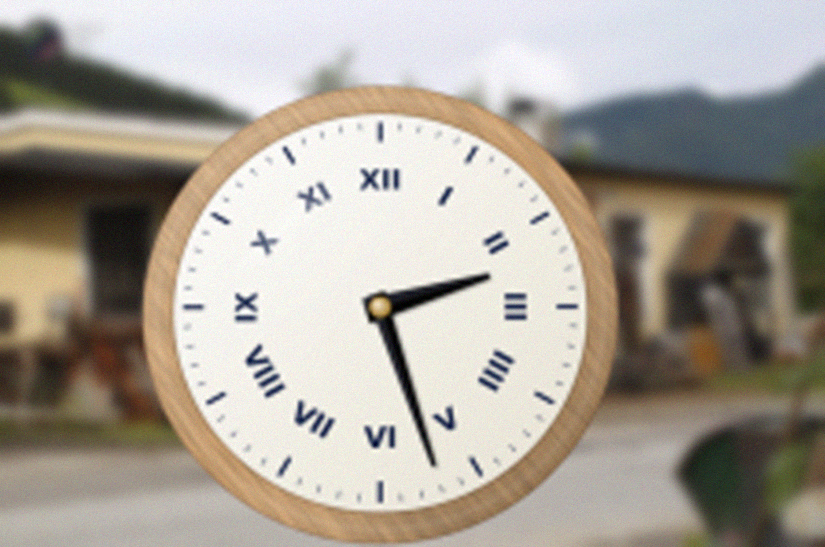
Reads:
{"hour": 2, "minute": 27}
